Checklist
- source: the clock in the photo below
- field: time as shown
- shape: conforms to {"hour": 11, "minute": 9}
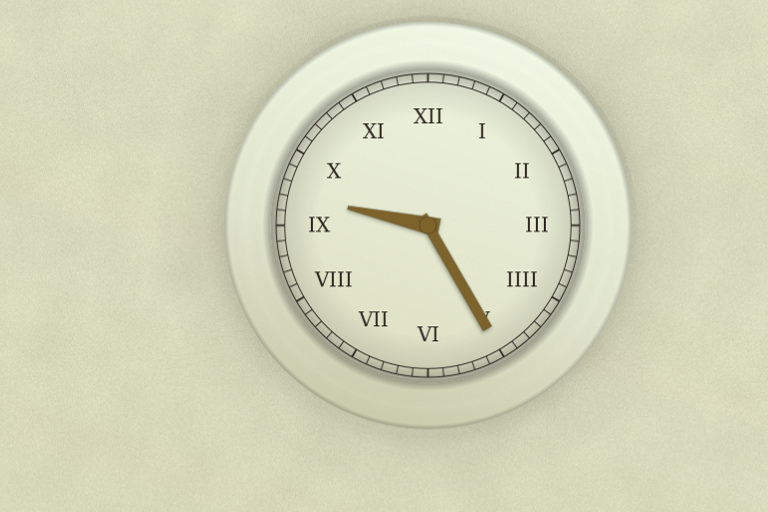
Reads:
{"hour": 9, "minute": 25}
